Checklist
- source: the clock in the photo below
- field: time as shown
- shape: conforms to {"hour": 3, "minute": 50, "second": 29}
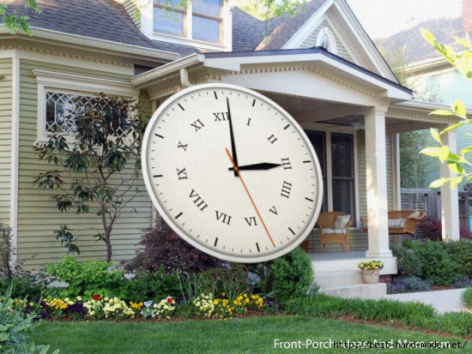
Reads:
{"hour": 3, "minute": 1, "second": 28}
